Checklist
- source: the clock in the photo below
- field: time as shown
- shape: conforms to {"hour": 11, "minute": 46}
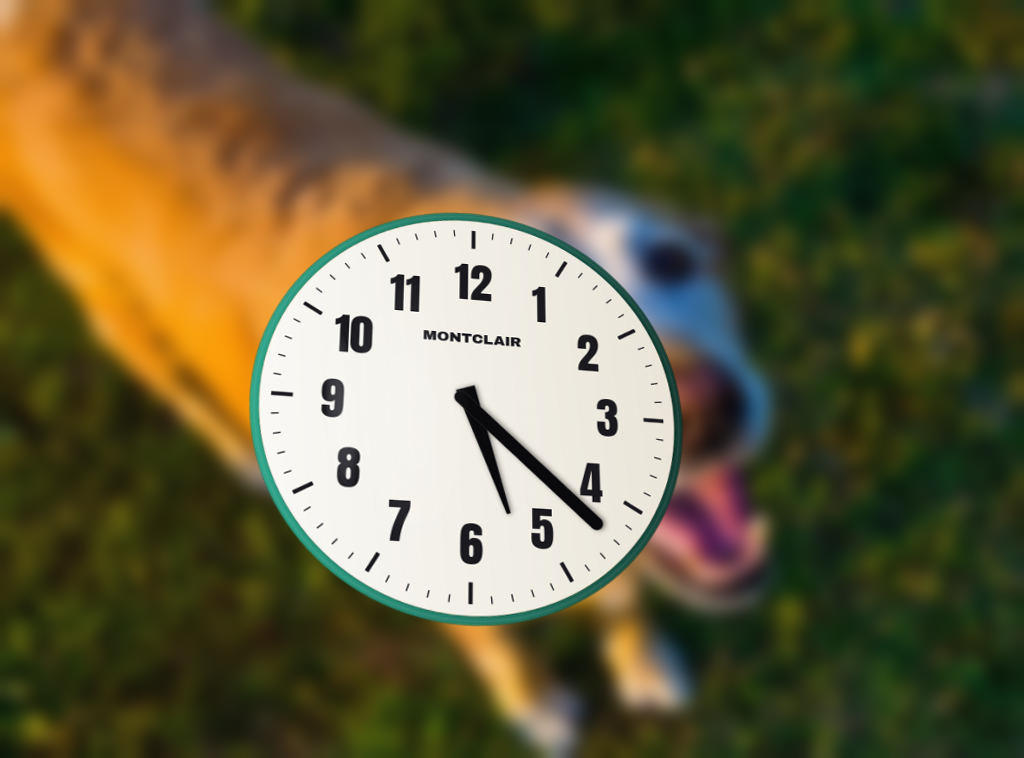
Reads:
{"hour": 5, "minute": 22}
